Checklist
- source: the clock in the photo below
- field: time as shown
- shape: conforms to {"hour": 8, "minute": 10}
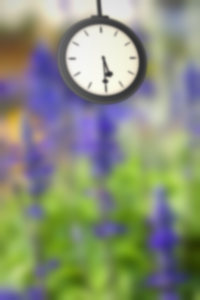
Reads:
{"hour": 5, "minute": 30}
